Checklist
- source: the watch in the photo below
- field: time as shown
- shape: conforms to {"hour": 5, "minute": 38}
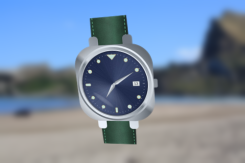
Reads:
{"hour": 7, "minute": 10}
